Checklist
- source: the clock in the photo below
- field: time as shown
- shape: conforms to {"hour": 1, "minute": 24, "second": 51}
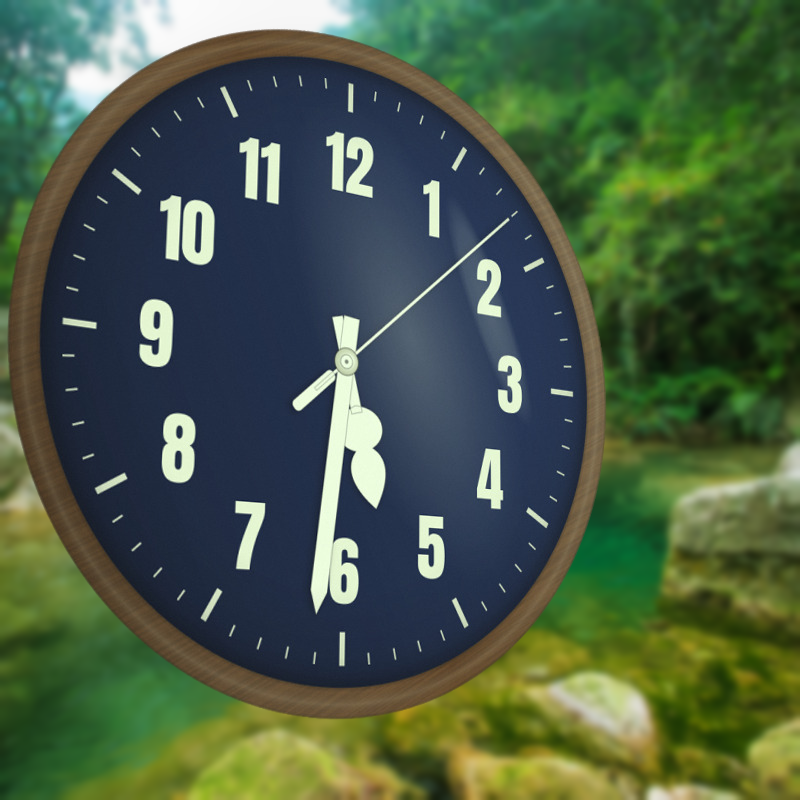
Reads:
{"hour": 5, "minute": 31, "second": 8}
